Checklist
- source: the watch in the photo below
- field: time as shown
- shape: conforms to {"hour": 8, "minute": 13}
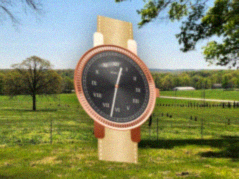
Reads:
{"hour": 12, "minute": 32}
